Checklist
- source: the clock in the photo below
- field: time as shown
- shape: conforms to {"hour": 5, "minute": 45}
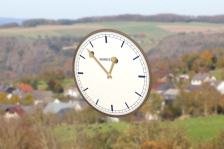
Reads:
{"hour": 12, "minute": 53}
